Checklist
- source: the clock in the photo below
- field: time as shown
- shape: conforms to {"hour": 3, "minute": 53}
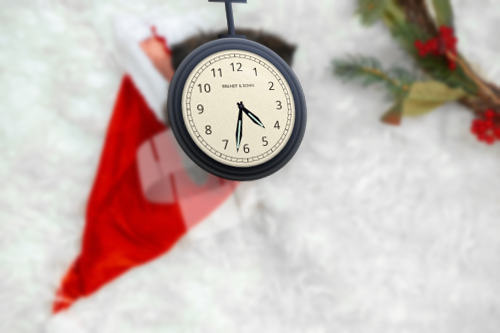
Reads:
{"hour": 4, "minute": 32}
